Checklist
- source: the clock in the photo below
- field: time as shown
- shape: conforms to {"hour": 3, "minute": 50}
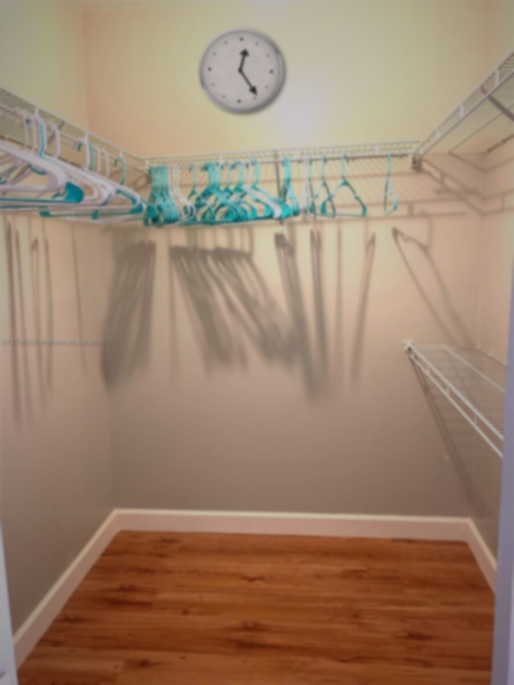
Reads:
{"hour": 12, "minute": 24}
